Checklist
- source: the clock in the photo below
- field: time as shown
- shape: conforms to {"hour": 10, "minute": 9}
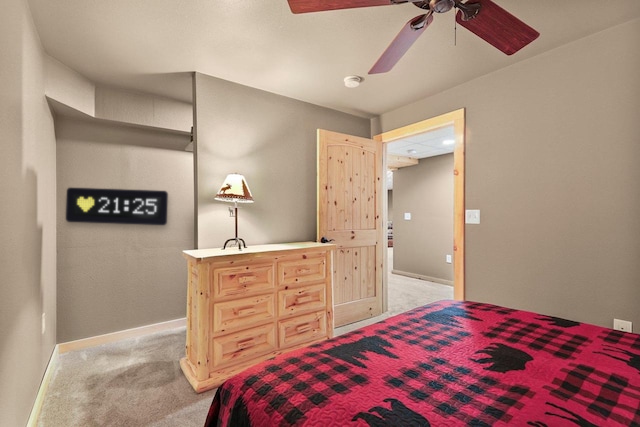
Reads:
{"hour": 21, "minute": 25}
